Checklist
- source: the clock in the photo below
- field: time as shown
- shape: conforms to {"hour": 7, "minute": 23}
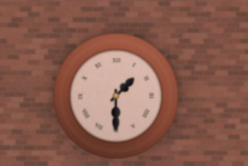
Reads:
{"hour": 1, "minute": 30}
